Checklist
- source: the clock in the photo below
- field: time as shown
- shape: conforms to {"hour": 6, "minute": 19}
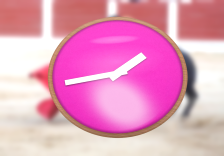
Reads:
{"hour": 1, "minute": 43}
